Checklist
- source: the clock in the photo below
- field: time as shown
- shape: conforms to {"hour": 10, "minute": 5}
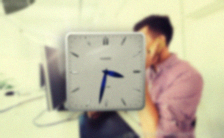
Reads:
{"hour": 3, "minute": 32}
